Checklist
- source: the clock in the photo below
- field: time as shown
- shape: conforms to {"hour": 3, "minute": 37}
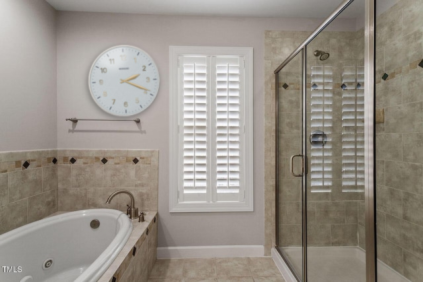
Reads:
{"hour": 2, "minute": 19}
